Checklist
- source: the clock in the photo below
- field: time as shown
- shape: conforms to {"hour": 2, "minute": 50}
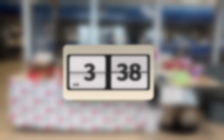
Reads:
{"hour": 3, "minute": 38}
